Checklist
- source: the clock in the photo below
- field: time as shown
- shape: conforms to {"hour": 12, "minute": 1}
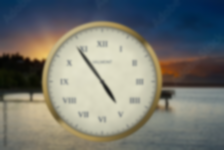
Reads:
{"hour": 4, "minute": 54}
